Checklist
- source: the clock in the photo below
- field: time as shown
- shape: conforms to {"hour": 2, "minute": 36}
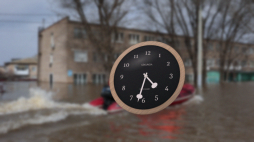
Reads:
{"hour": 4, "minute": 32}
